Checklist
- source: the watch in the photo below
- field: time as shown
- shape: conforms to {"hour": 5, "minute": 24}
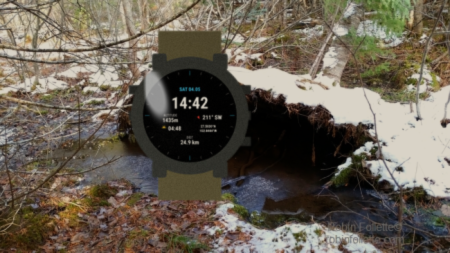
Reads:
{"hour": 14, "minute": 42}
